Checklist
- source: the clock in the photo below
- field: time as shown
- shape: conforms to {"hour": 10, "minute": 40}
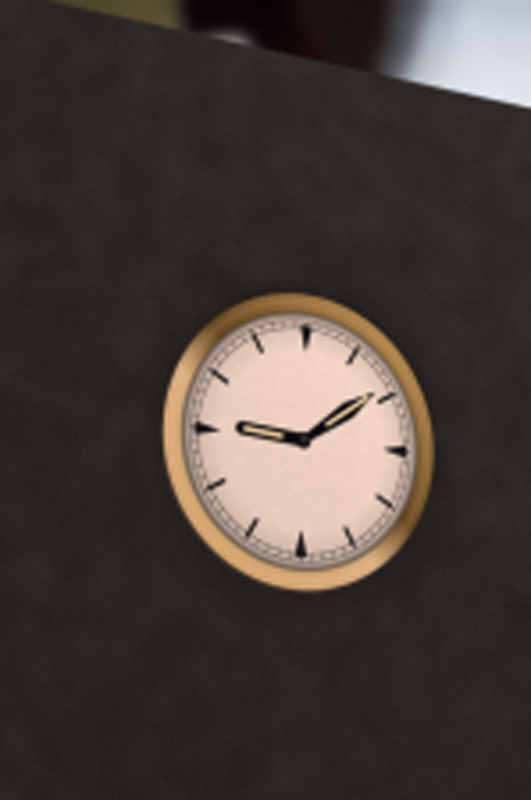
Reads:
{"hour": 9, "minute": 9}
